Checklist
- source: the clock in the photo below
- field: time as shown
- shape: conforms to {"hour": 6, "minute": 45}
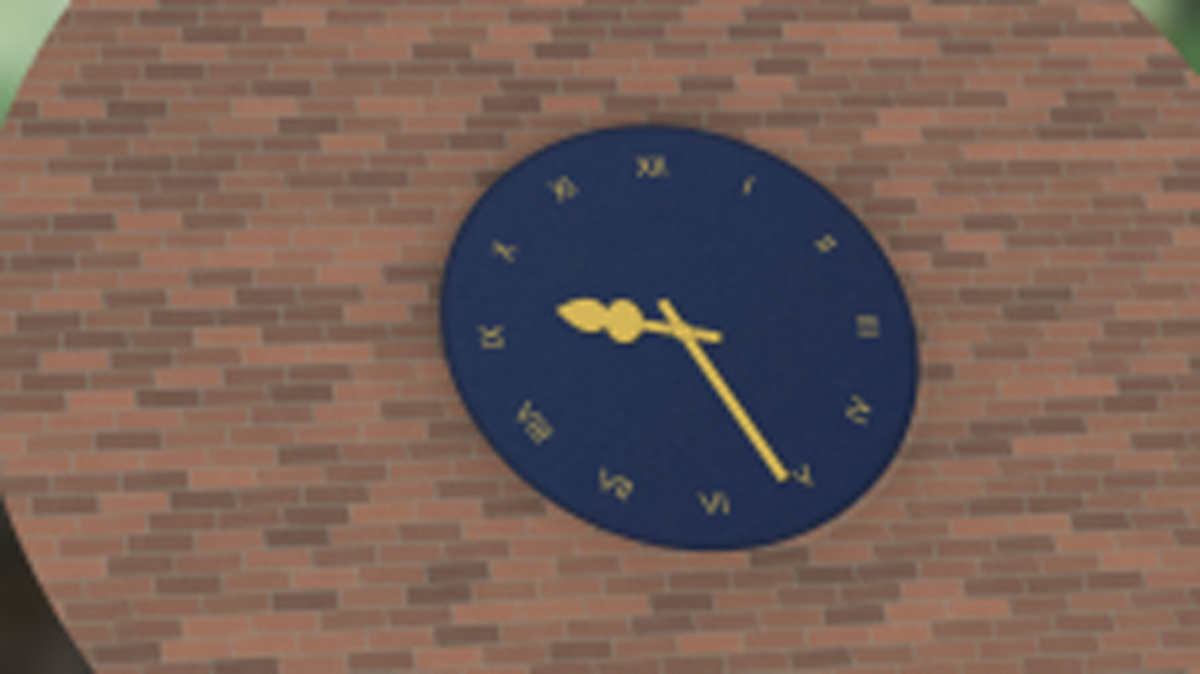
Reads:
{"hour": 9, "minute": 26}
